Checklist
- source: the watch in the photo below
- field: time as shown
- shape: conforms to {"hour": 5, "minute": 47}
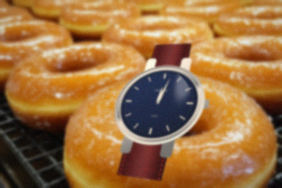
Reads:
{"hour": 12, "minute": 2}
